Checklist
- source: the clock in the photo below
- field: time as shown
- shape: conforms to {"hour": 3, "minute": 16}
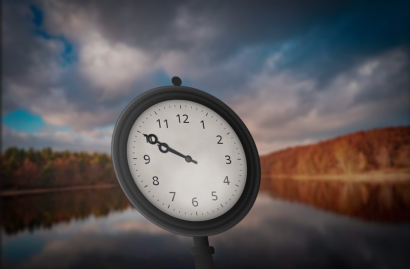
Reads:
{"hour": 9, "minute": 50}
